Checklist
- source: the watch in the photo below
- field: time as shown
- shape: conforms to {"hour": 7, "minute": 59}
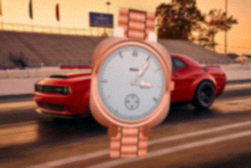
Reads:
{"hour": 3, "minute": 6}
